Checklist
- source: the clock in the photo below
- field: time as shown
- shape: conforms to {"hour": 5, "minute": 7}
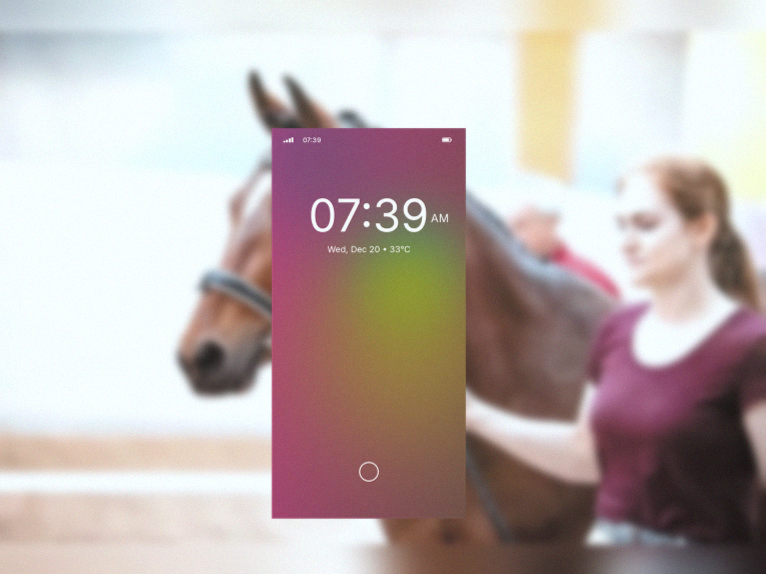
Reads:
{"hour": 7, "minute": 39}
